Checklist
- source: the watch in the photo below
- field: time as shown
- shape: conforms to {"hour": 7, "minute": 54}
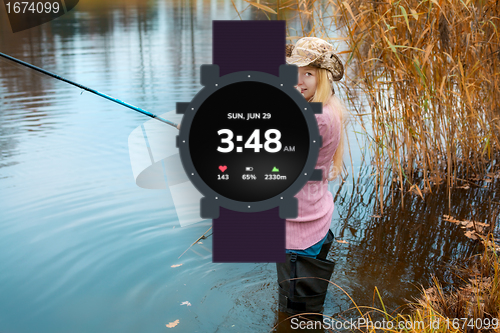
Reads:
{"hour": 3, "minute": 48}
